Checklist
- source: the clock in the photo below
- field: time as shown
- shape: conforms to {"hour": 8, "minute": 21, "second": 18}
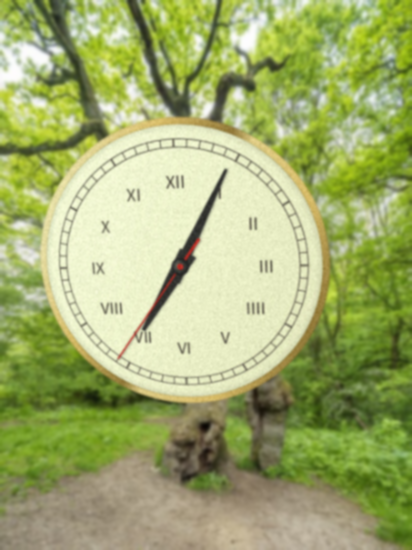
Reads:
{"hour": 7, "minute": 4, "second": 36}
